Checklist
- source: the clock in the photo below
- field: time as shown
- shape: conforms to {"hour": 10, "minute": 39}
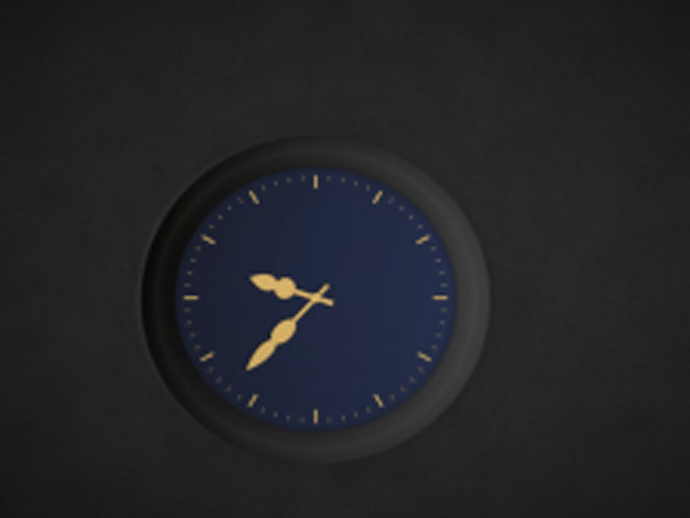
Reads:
{"hour": 9, "minute": 37}
